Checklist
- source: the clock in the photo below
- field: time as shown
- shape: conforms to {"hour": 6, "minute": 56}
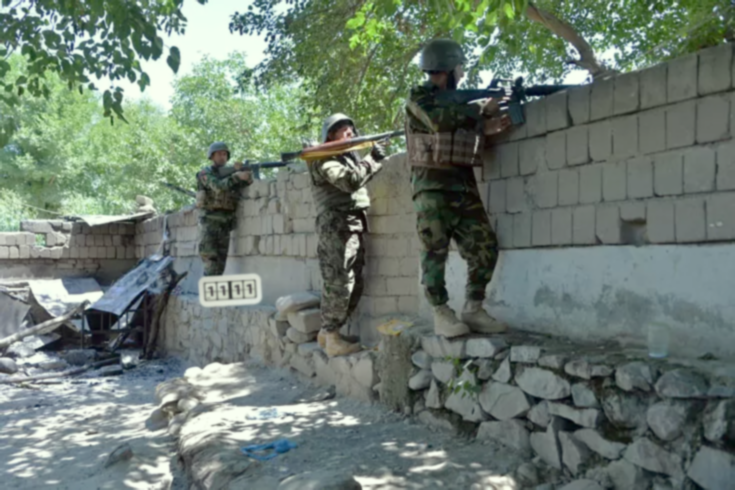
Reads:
{"hour": 11, "minute": 11}
